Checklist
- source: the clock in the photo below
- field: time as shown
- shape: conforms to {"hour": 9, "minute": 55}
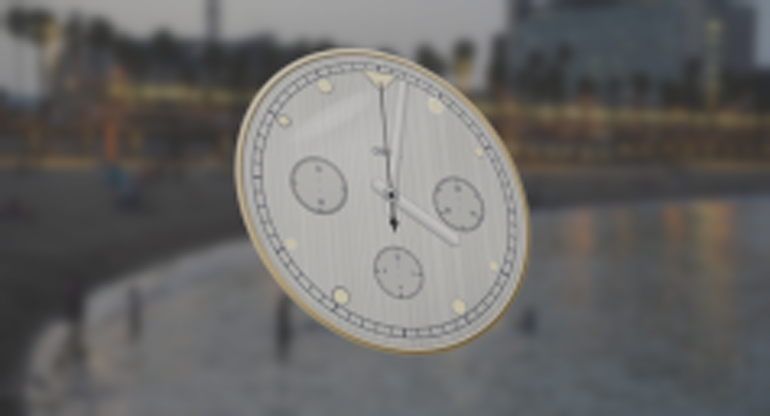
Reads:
{"hour": 4, "minute": 2}
